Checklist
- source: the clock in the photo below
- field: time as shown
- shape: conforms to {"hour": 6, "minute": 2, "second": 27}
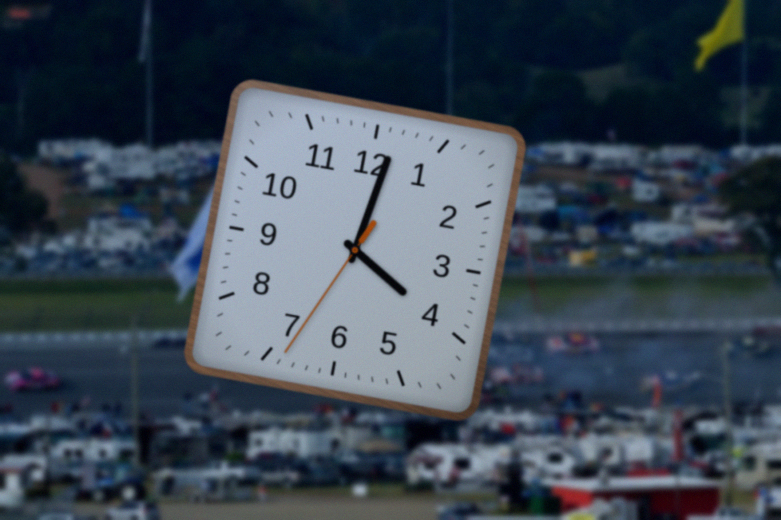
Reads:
{"hour": 4, "minute": 1, "second": 34}
